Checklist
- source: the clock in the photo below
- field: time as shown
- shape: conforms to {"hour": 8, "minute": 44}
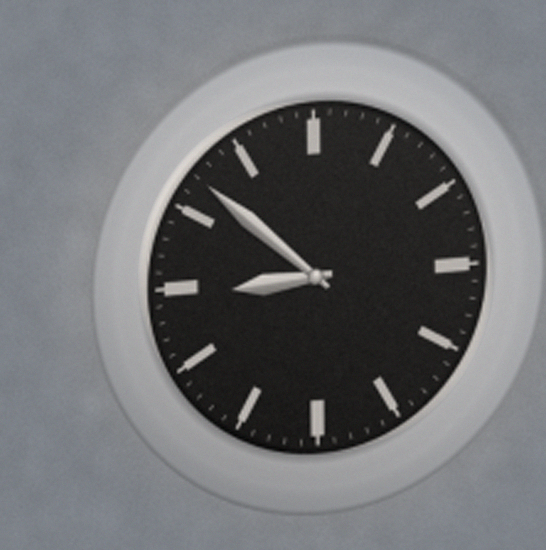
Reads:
{"hour": 8, "minute": 52}
